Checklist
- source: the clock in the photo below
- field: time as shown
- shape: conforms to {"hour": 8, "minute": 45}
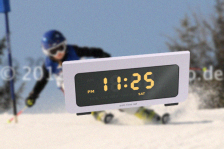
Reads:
{"hour": 11, "minute": 25}
